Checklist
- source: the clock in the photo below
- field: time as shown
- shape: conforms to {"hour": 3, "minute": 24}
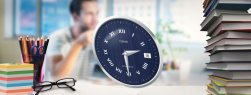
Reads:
{"hour": 2, "minute": 30}
